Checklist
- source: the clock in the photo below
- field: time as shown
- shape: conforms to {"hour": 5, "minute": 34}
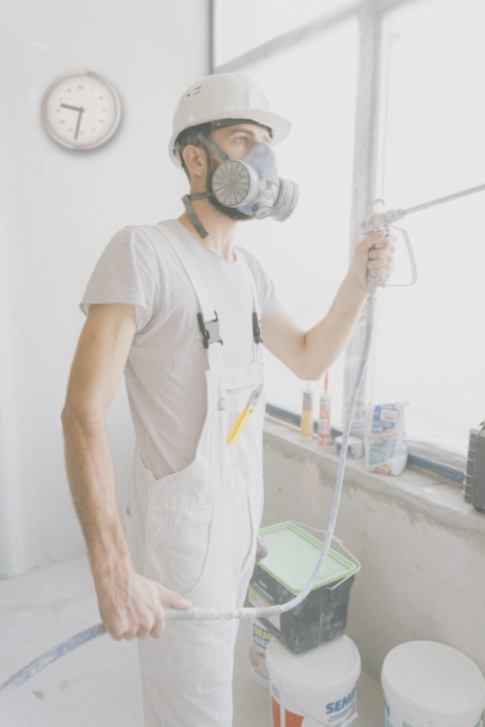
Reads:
{"hour": 9, "minute": 32}
